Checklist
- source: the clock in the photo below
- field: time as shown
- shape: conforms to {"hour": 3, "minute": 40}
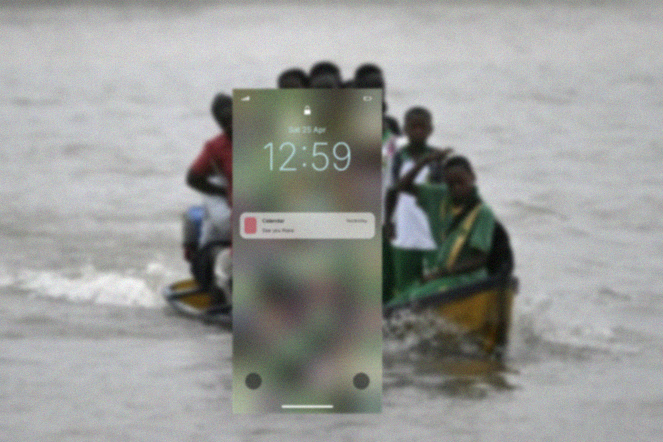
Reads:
{"hour": 12, "minute": 59}
